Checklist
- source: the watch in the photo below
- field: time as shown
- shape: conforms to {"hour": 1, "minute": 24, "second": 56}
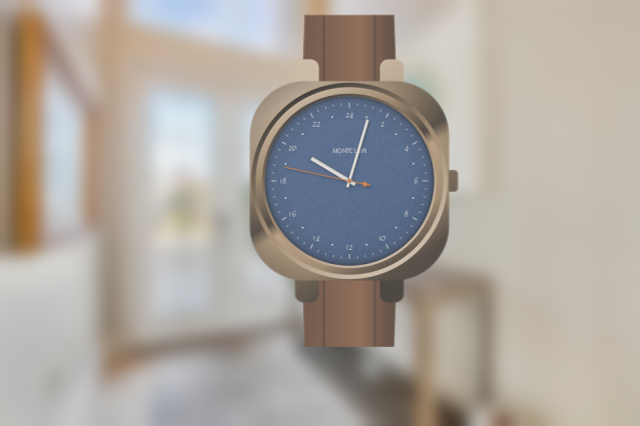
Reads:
{"hour": 20, "minute": 2, "second": 47}
